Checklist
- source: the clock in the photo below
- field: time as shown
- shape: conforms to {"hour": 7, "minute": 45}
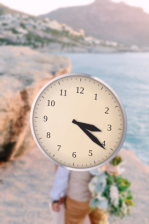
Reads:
{"hour": 3, "minute": 21}
